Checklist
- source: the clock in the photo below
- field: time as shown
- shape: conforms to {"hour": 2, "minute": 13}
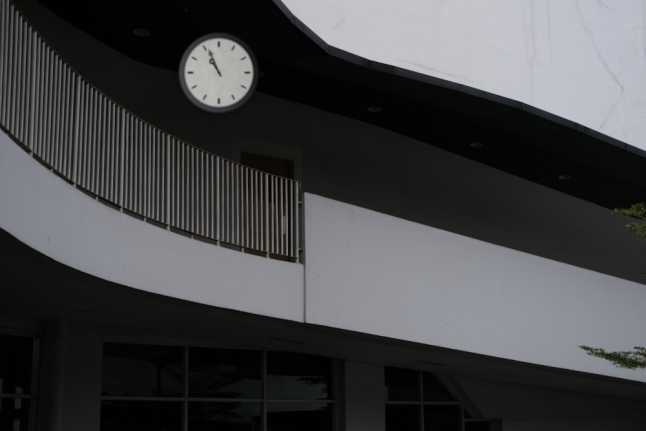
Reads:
{"hour": 10, "minute": 56}
